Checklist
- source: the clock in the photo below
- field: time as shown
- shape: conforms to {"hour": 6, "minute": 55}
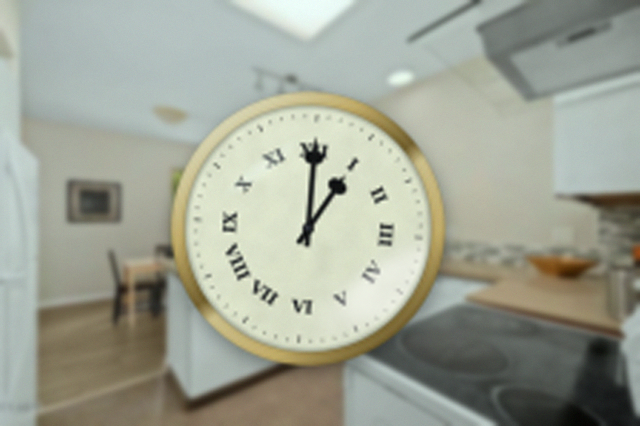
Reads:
{"hour": 1, "minute": 0}
